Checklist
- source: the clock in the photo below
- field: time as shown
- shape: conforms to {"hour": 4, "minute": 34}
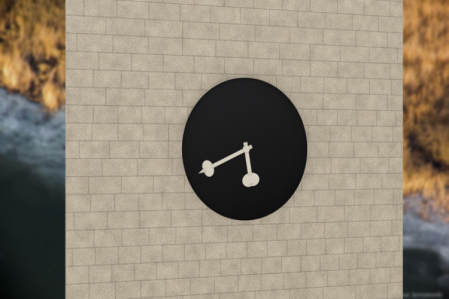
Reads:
{"hour": 5, "minute": 41}
